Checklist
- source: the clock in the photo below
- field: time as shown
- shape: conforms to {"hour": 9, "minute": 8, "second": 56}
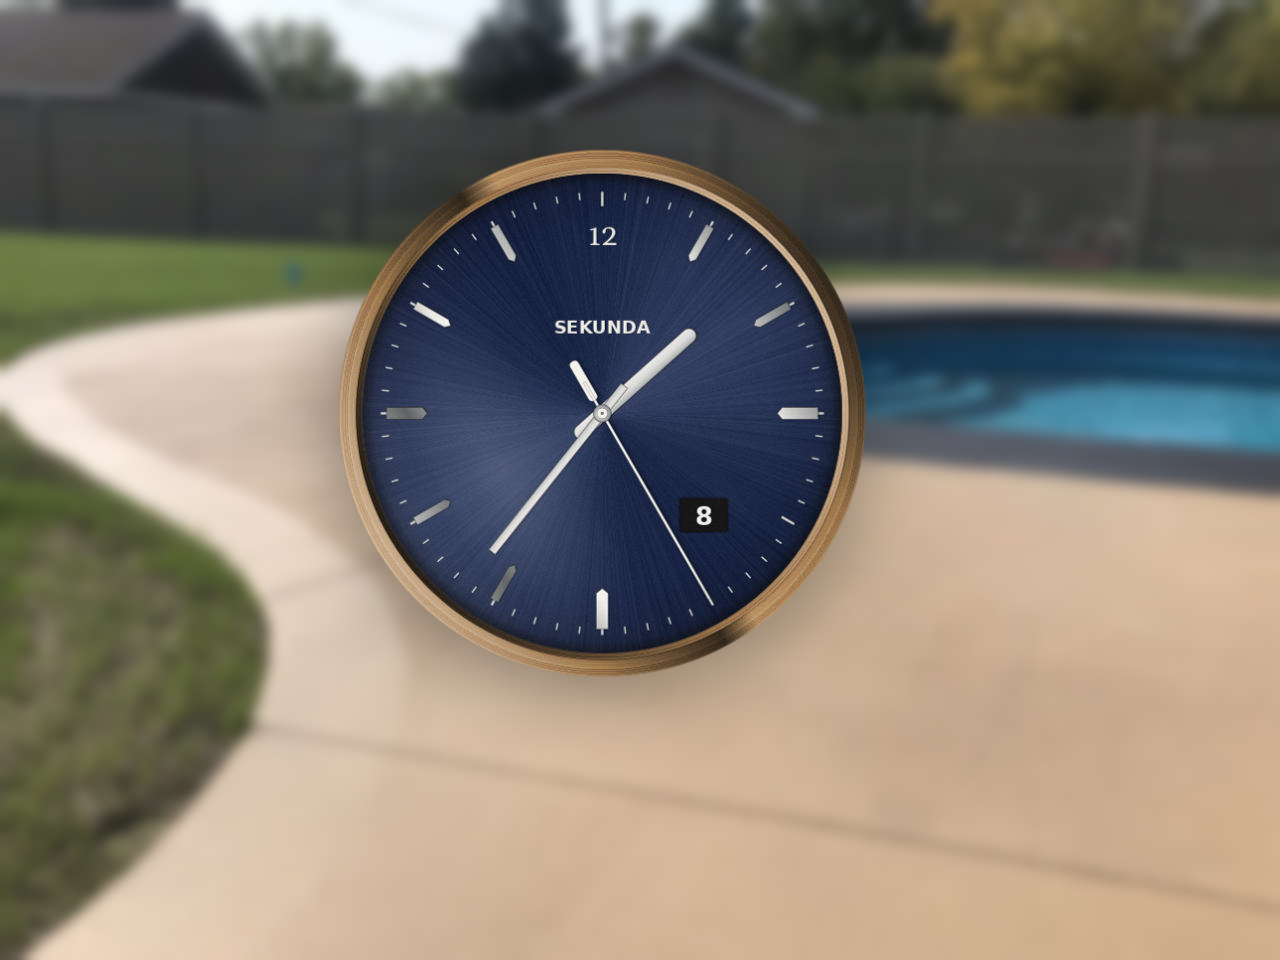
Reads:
{"hour": 1, "minute": 36, "second": 25}
